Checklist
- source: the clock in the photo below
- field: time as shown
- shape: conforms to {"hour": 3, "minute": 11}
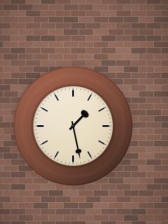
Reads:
{"hour": 1, "minute": 28}
